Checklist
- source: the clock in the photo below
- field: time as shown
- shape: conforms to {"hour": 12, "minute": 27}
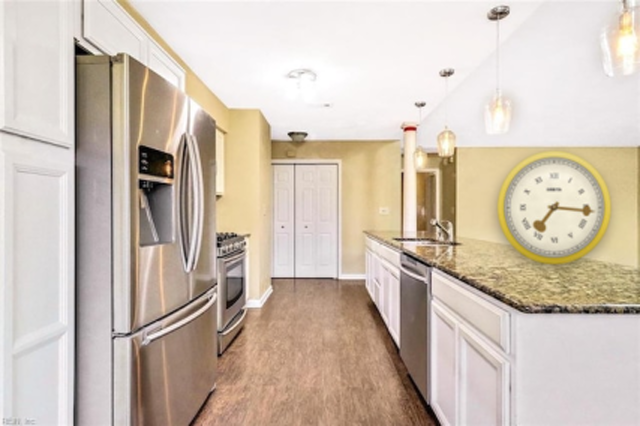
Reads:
{"hour": 7, "minute": 16}
